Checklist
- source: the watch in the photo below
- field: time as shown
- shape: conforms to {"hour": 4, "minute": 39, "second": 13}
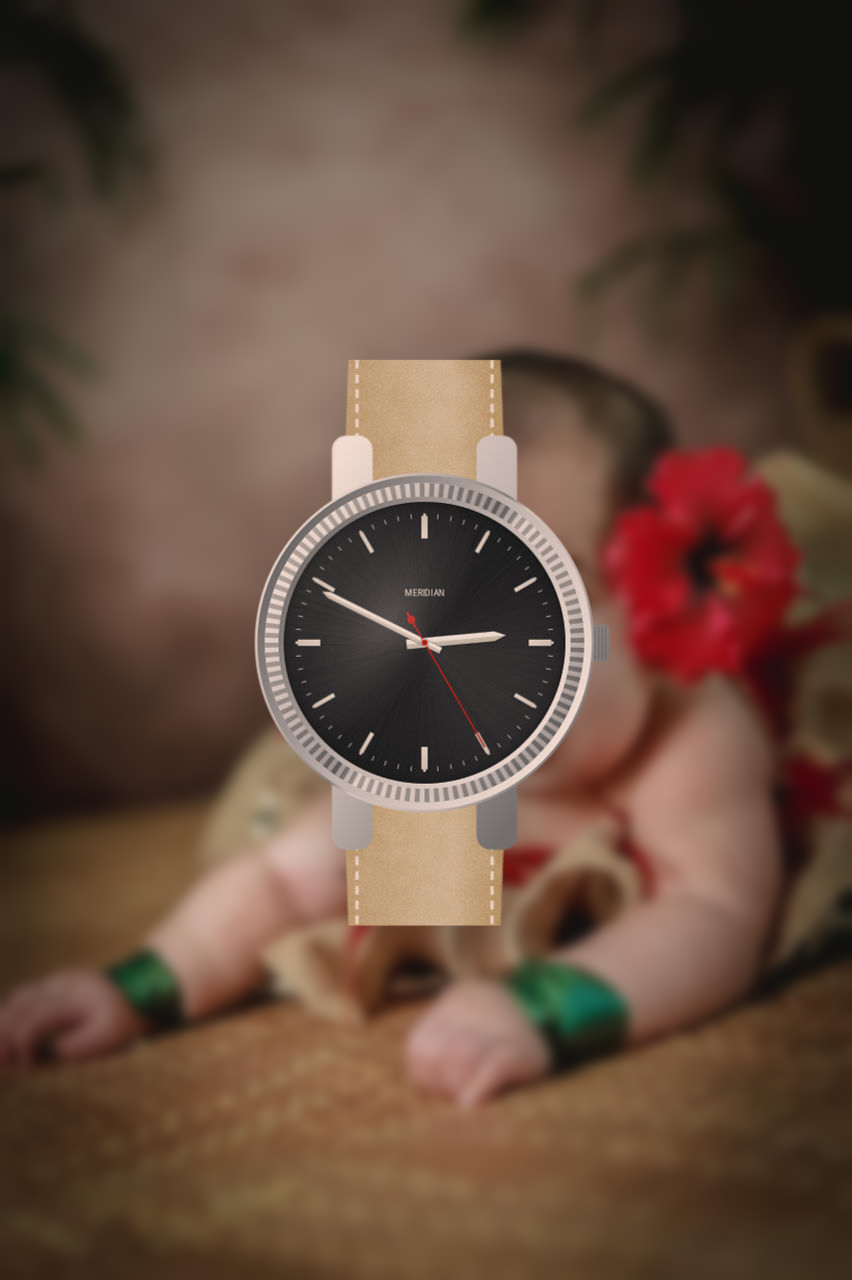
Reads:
{"hour": 2, "minute": 49, "second": 25}
